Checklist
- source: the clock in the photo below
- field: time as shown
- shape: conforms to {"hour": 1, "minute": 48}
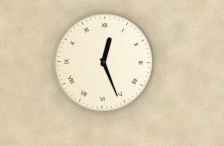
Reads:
{"hour": 12, "minute": 26}
